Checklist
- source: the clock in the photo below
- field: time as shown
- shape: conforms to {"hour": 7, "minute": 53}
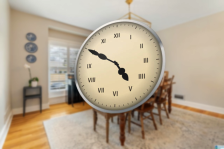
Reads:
{"hour": 4, "minute": 50}
